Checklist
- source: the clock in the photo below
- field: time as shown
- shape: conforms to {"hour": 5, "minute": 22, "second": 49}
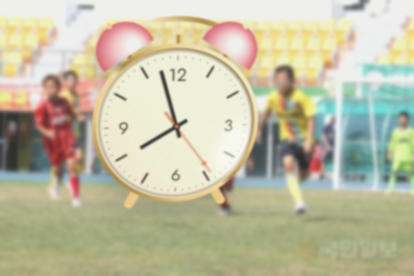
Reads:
{"hour": 7, "minute": 57, "second": 24}
